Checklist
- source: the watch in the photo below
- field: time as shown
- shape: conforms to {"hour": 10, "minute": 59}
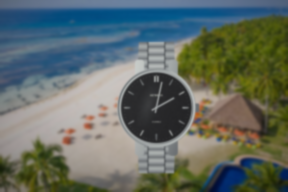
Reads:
{"hour": 2, "minute": 2}
